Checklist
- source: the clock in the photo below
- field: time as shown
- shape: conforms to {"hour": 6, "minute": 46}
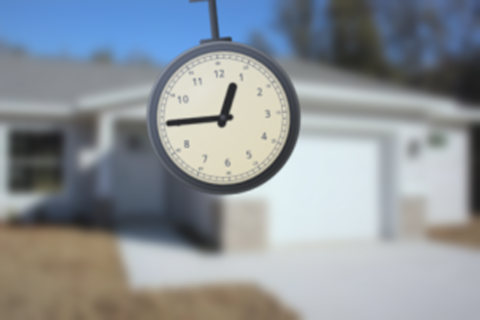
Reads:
{"hour": 12, "minute": 45}
